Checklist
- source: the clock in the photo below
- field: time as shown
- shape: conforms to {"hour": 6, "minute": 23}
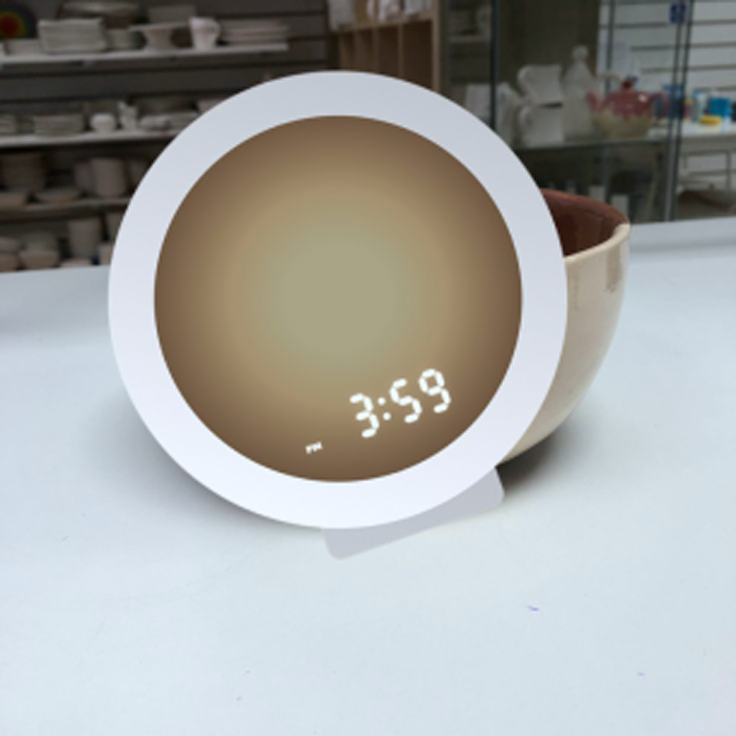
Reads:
{"hour": 3, "minute": 59}
